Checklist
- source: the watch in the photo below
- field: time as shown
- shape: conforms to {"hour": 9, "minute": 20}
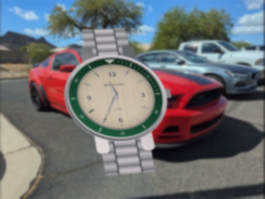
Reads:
{"hour": 11, "minute": 35}
